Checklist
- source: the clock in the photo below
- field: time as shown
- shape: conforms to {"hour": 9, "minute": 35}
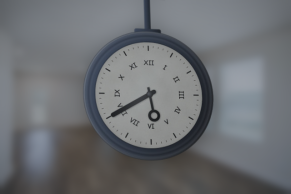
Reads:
{"hour": 5, "minute": 40}
